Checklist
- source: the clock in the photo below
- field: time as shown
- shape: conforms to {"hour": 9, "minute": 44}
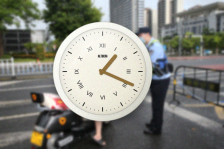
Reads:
{"hour": 1, "minute": 19}
